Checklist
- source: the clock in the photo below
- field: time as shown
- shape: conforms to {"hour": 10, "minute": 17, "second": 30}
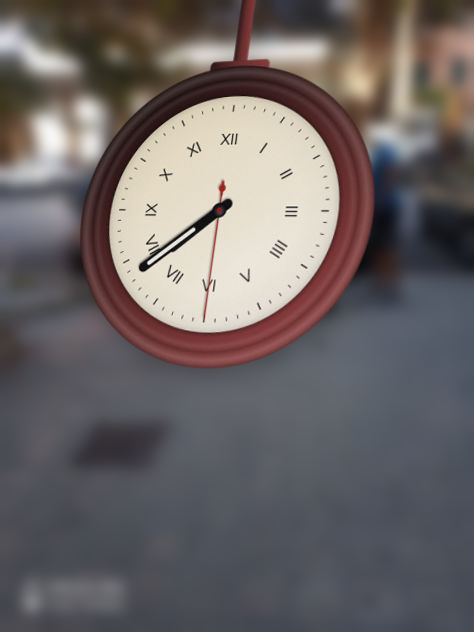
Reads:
{"hour": 7, "minute": 38, "second": 30}
